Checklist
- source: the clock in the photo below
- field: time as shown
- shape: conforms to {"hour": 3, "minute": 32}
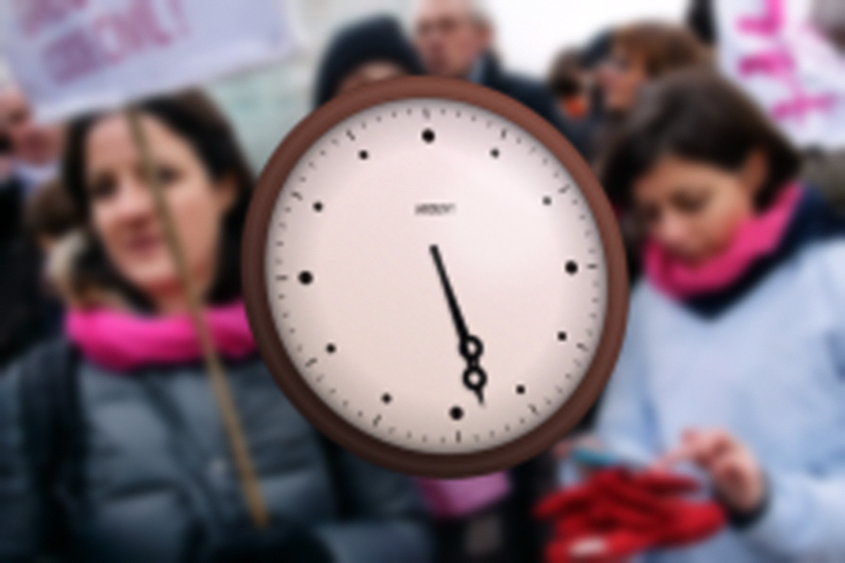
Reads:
{"hour": 5, "minute": 28}
